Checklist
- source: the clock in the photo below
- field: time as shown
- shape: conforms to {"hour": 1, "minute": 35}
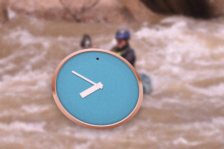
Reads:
{"hour": 7, "minute": 50}
